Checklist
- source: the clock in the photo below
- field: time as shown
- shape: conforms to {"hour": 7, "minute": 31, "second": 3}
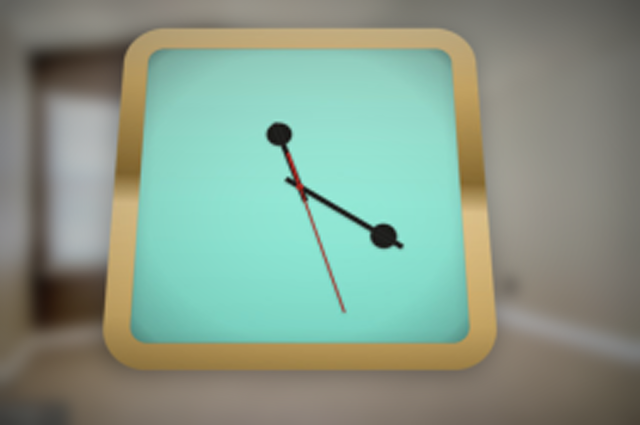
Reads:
{"hour": 11, "minute": 20, "second": 27}
